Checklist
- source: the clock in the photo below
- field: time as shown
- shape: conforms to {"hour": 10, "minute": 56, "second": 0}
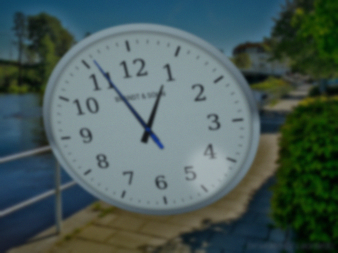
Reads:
{"hour": 12, "minute": 55, "second": 56}
